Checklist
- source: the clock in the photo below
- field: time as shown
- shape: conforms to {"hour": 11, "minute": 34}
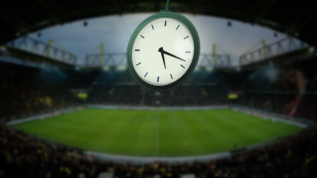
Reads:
{"hour": 5, "minute": 18}
